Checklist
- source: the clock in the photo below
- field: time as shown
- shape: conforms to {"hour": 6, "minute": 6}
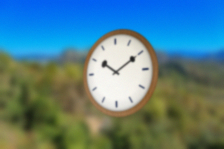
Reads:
{"hour": 10, "minute": 10}
